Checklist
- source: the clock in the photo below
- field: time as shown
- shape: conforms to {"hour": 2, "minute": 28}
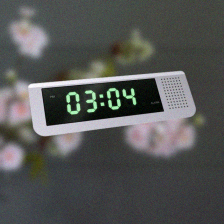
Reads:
{"hour": 3, "minute": 4}
